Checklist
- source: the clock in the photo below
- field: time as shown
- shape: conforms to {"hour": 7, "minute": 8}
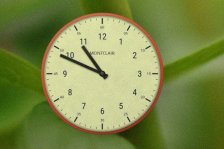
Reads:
{"hour": 10, "minute": 49}
